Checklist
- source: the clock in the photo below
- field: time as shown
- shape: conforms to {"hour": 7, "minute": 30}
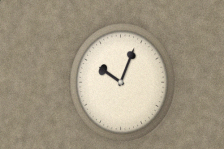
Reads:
{"hour": 10, "minute": 4}
